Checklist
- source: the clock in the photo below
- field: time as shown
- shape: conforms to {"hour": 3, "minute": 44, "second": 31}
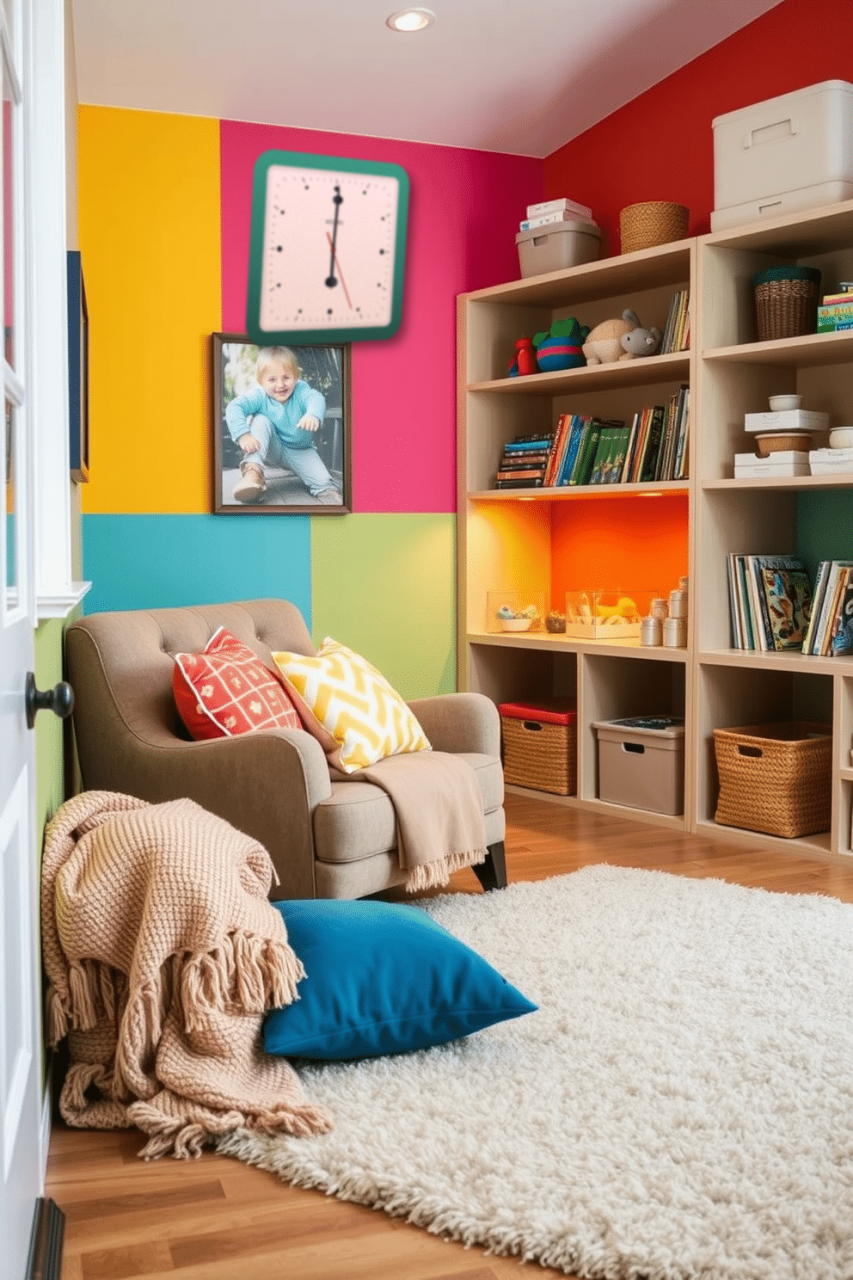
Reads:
{"hour": 6, "minute": 0, "second": 26}
